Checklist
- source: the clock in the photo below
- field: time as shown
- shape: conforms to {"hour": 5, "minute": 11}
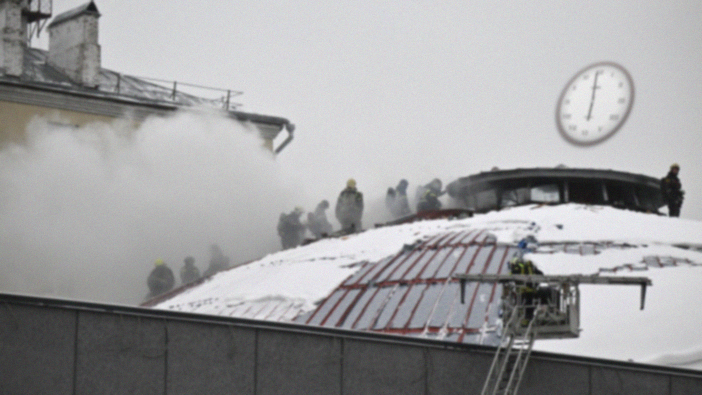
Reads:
{"hour": 5, "minute": 59}
